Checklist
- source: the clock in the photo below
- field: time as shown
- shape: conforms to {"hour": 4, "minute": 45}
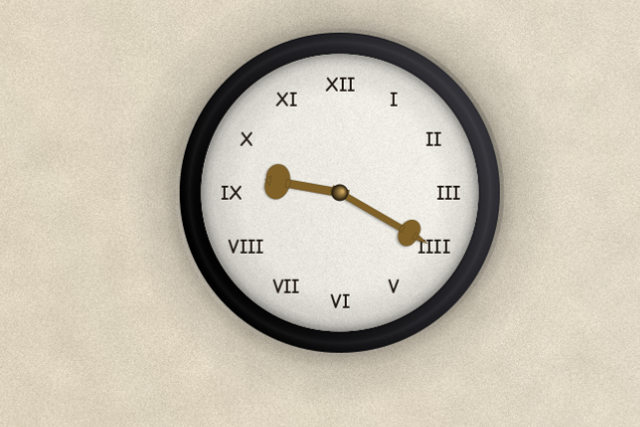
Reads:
{"hour": 9, "minute": 20}
